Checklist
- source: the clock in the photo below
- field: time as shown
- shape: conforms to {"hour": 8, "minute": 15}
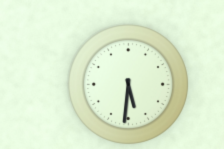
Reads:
{"hour": 5, "minute": 31}
